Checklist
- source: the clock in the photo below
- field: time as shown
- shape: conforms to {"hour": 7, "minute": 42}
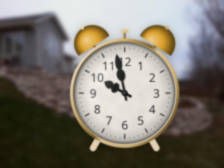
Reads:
{"hour": 9, "minute": 58}
